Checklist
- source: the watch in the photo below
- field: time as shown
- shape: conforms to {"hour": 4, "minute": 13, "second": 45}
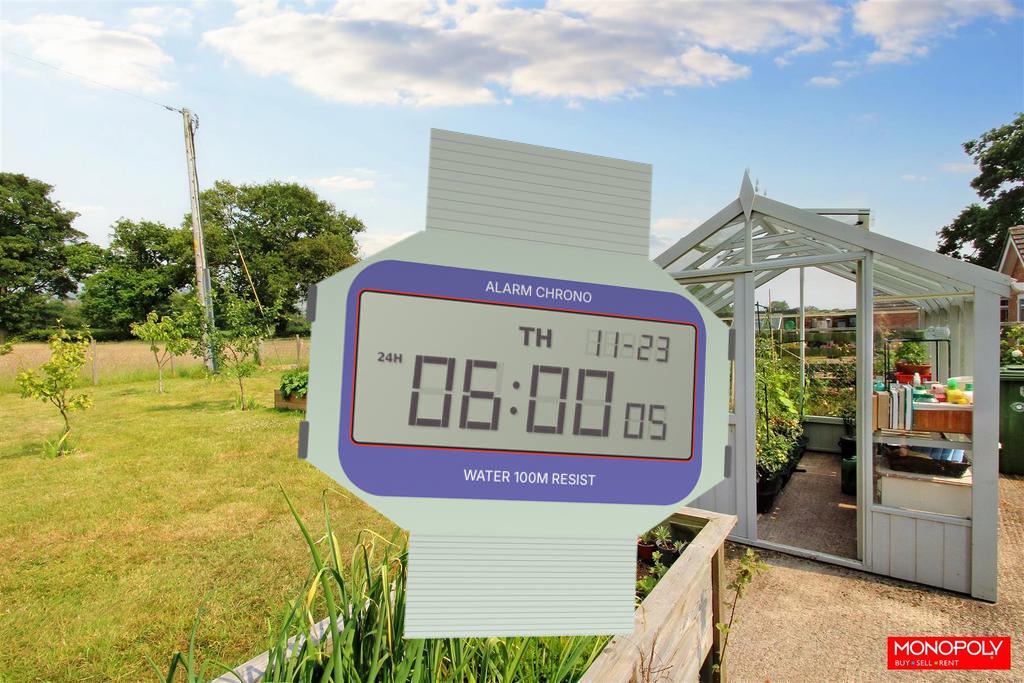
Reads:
{"hour": 6, "minute": 0, "second": 5}
